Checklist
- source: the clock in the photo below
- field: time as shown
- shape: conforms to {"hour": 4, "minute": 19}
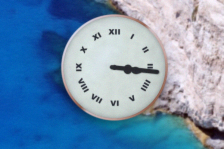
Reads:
{"hour": 3, "minute": 16}
